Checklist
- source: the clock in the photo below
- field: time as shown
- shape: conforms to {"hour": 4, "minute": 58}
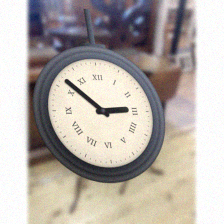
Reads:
{"hour": 2, "minute": 52}
